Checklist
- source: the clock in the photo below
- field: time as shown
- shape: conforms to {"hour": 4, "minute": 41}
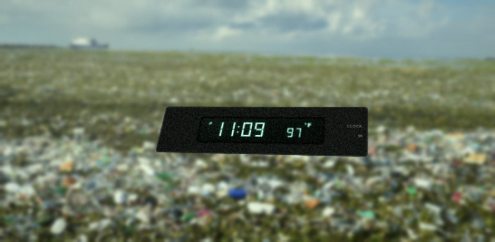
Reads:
{"hour": 11, "minute": 9}
